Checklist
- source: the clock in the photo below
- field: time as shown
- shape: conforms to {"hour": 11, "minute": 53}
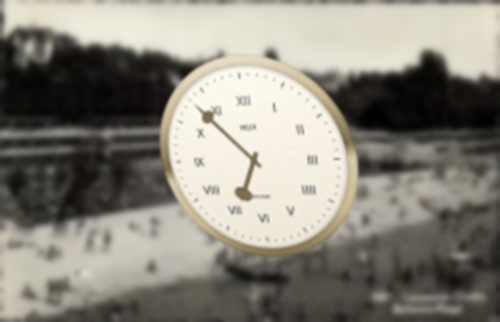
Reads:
{"hour": 6, "minute": 53}
